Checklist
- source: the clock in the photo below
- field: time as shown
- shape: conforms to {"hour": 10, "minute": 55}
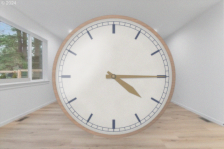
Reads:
{"hour": 4, "minute": 15}
